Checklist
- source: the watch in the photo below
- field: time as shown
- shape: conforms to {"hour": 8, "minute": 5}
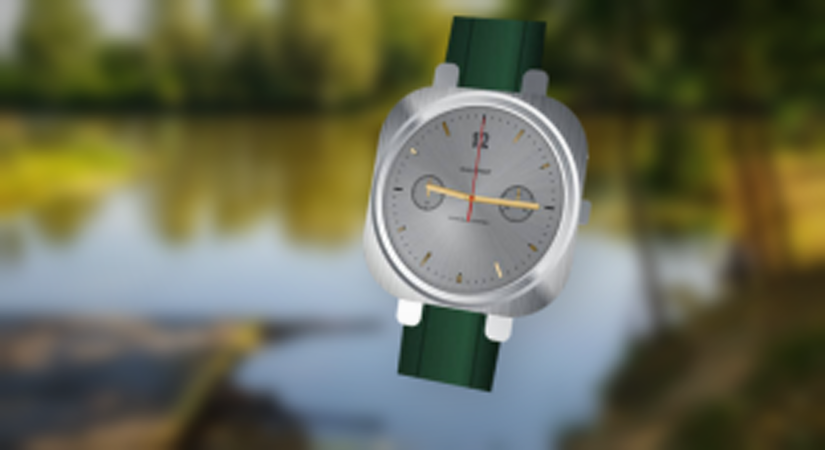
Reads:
{"hour": 9, "minute": 15}
